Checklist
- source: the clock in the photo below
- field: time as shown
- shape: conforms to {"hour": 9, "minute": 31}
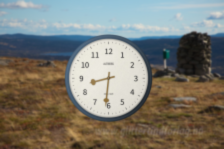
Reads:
{"hour": 8, "minute": 31}
